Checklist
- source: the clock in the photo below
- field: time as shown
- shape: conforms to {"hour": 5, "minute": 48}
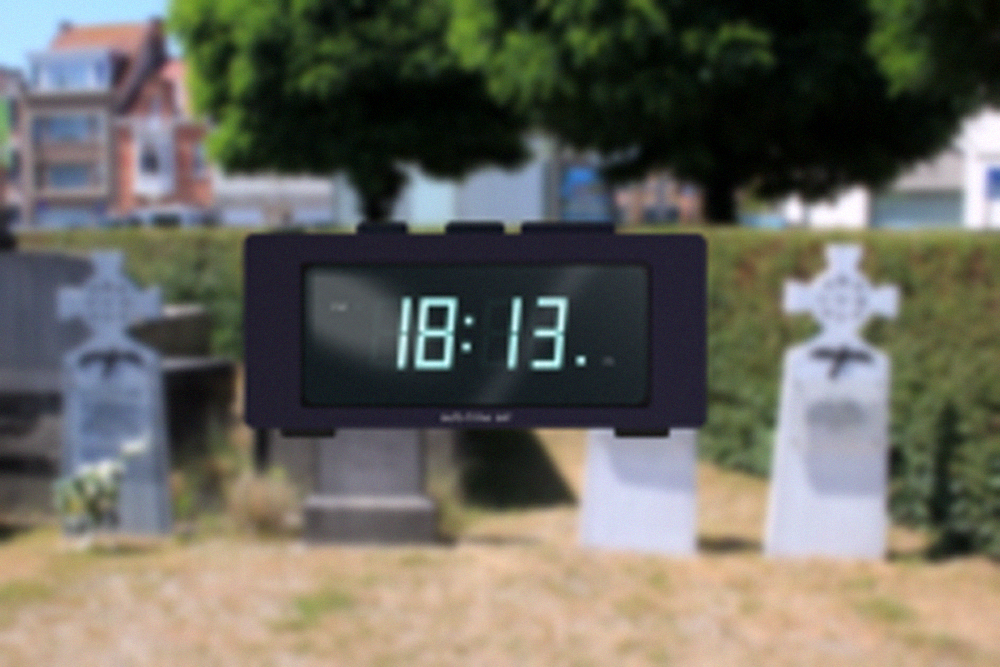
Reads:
{"hour": 18, "minute": 13}
